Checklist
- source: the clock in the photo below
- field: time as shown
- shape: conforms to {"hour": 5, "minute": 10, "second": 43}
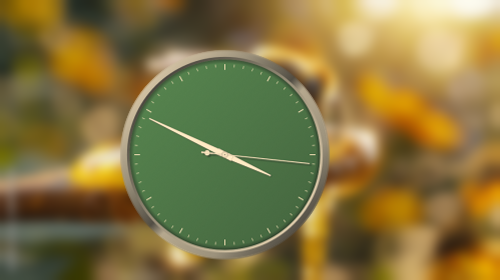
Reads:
{"hour": 3, "minute": 49, "second": 16}
